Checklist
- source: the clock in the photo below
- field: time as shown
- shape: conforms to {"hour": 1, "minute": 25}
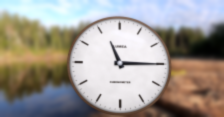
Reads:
{"hour": 11, "minute": 15}
